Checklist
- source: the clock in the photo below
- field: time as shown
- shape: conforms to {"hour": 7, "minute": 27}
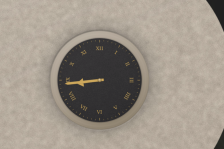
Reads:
{"hour": 8, "minute": 44}
